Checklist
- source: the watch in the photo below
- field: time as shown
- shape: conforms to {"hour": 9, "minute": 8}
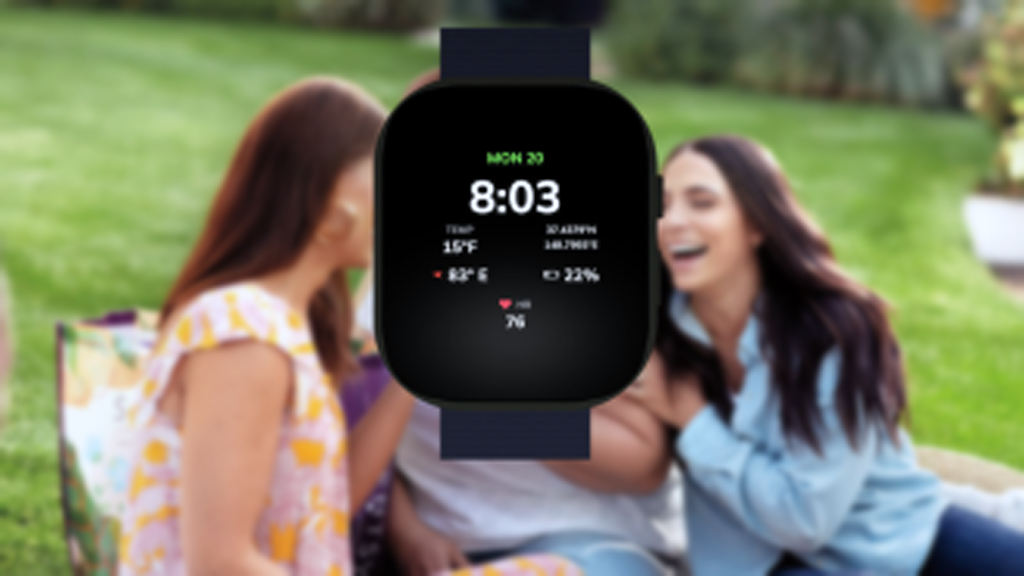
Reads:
{"hour": 8, "minute": 3}
